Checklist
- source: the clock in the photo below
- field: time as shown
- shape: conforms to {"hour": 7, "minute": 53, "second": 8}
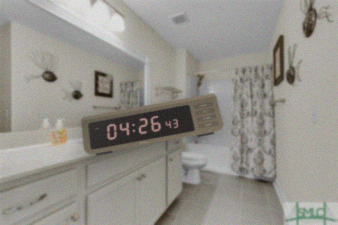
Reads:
{"hour": 4, "minute": 26, "second": 43}
